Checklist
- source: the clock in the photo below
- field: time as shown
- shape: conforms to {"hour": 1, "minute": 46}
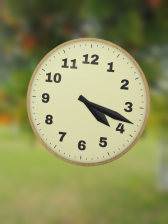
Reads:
{"hour": 4, "minute": 18}
